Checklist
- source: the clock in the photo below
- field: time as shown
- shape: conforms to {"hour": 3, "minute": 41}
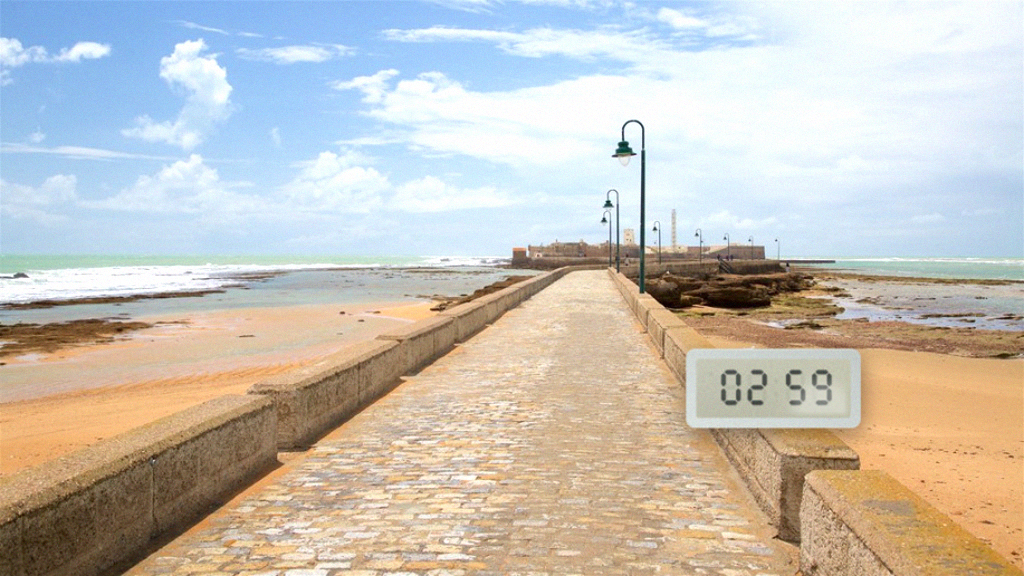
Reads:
{"hour": 2, "minute": 59}
